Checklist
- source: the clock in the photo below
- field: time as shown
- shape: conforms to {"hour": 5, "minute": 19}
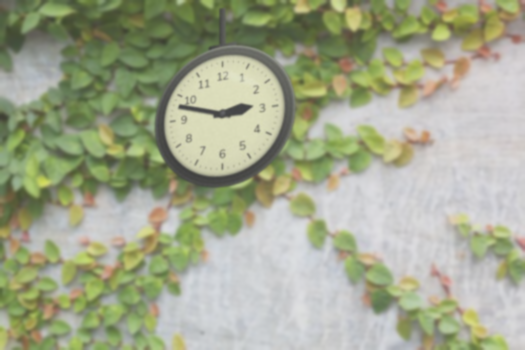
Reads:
{"hour": 2, "minute": 48}
